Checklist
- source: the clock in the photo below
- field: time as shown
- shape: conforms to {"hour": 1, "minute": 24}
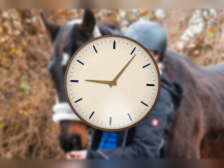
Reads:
{"hour": 9, "minute": 6}
